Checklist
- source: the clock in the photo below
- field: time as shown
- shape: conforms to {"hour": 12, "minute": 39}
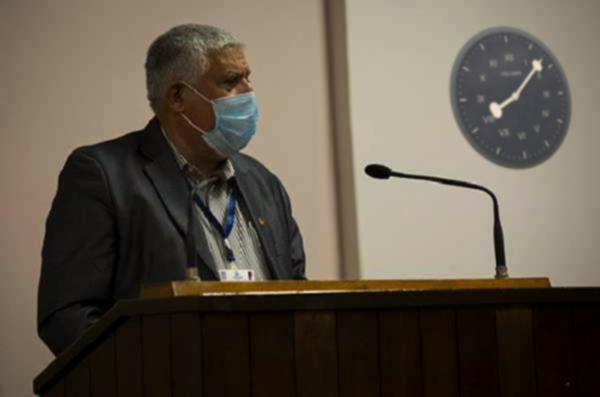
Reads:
{"hour": 8, "minute": 8}
